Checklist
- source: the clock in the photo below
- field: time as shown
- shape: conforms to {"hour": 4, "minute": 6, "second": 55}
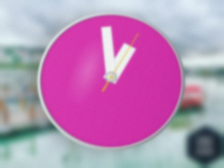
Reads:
{"hour": 12, "minute": 59, "second": 5}
